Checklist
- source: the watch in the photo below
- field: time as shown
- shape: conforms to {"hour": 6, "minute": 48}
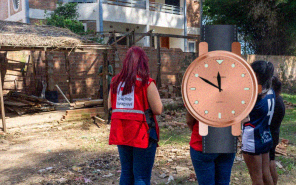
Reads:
{"hour": 11, "minute": 50}
